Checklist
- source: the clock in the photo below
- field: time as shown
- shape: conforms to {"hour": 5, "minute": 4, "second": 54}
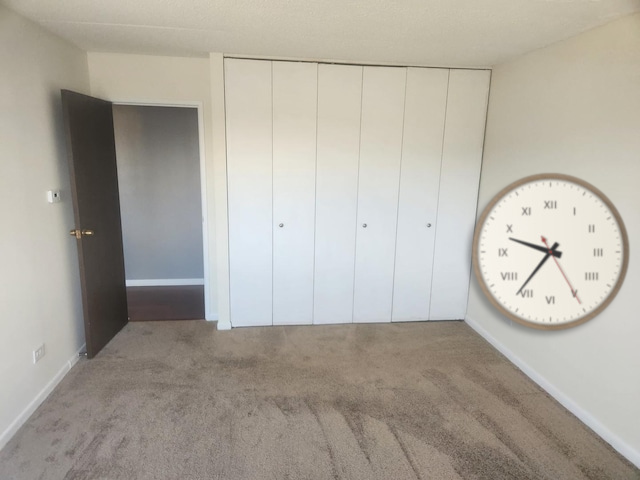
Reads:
{"hour": 9, "minute": 36, "second": 25}
